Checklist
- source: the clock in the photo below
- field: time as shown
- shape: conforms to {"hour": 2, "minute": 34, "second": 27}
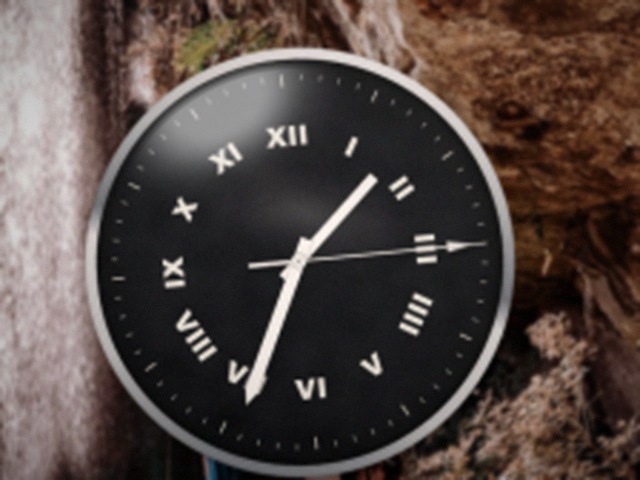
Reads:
{"hour": 1, "minute": 34, "second": 15}
